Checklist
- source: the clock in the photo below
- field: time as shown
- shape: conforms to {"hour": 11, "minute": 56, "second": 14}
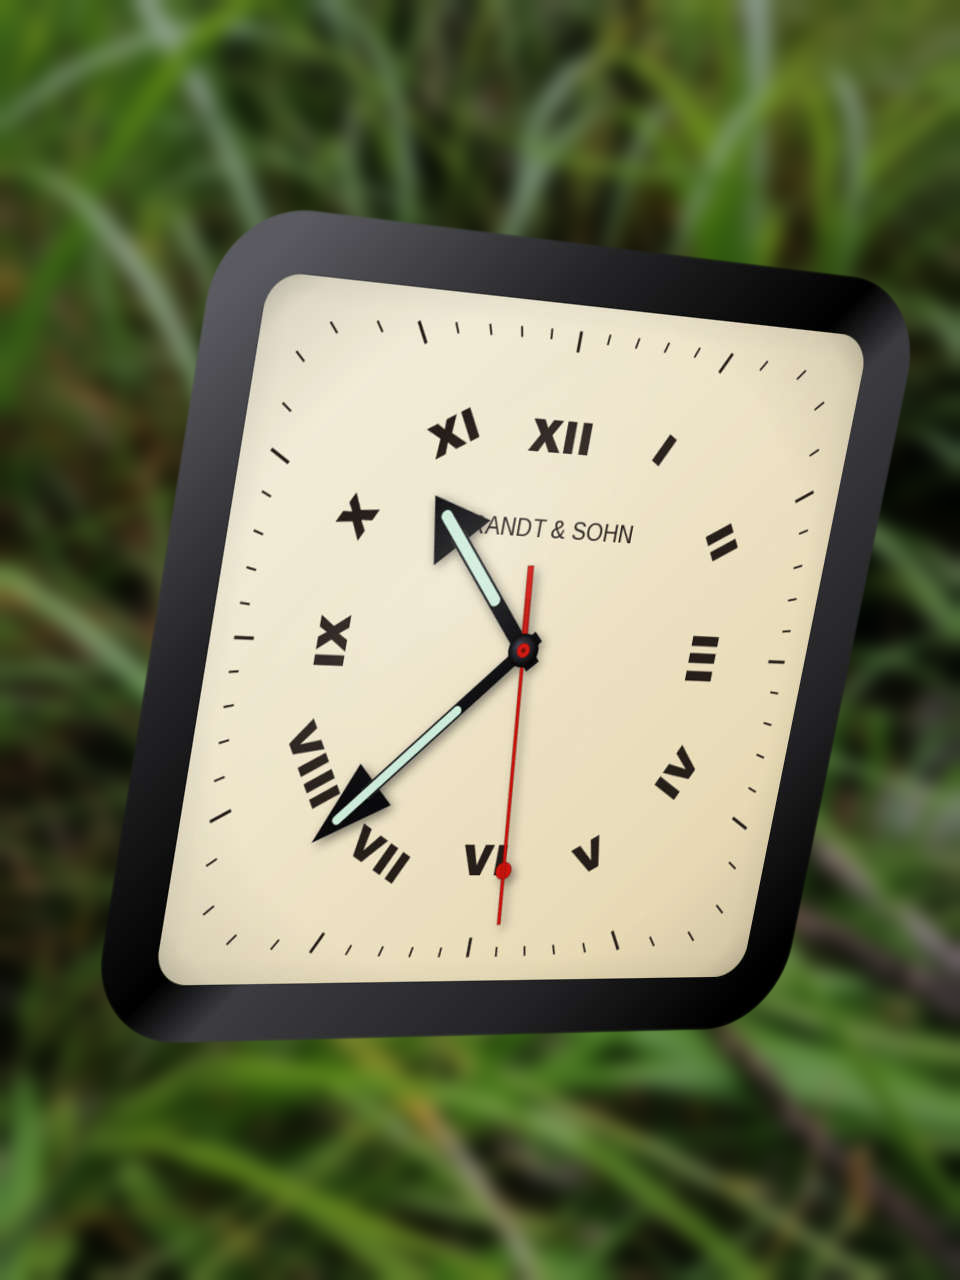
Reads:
{"hour": 10, "minute": 37, "second": 29}
